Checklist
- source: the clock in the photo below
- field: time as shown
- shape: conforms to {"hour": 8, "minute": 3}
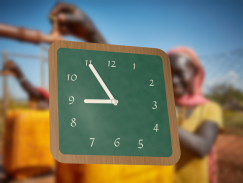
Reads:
{"hour": 8, "minute": 55}
